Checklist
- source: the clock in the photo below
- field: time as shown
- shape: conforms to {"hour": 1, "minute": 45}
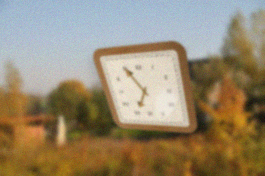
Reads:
{"hour": 6, "minute": 55}
